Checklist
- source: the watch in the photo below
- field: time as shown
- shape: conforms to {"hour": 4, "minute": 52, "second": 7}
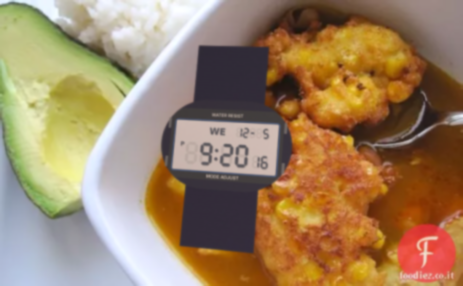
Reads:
{"hour": 9, "minute": 20, "second": 16}
